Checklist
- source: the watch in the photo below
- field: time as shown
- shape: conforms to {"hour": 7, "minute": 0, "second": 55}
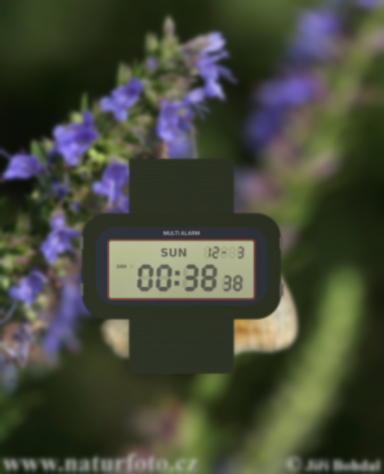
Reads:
{"hour": 0, "minute": 38, "second": 38}
